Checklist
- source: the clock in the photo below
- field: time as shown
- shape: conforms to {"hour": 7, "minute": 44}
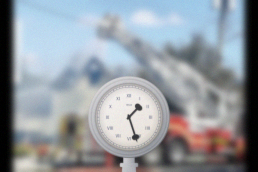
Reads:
{"hour": 1, "minute": 27}
